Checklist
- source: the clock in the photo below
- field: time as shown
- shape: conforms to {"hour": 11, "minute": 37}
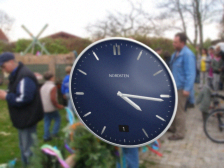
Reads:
{"hour": 4, "minute": 16}
